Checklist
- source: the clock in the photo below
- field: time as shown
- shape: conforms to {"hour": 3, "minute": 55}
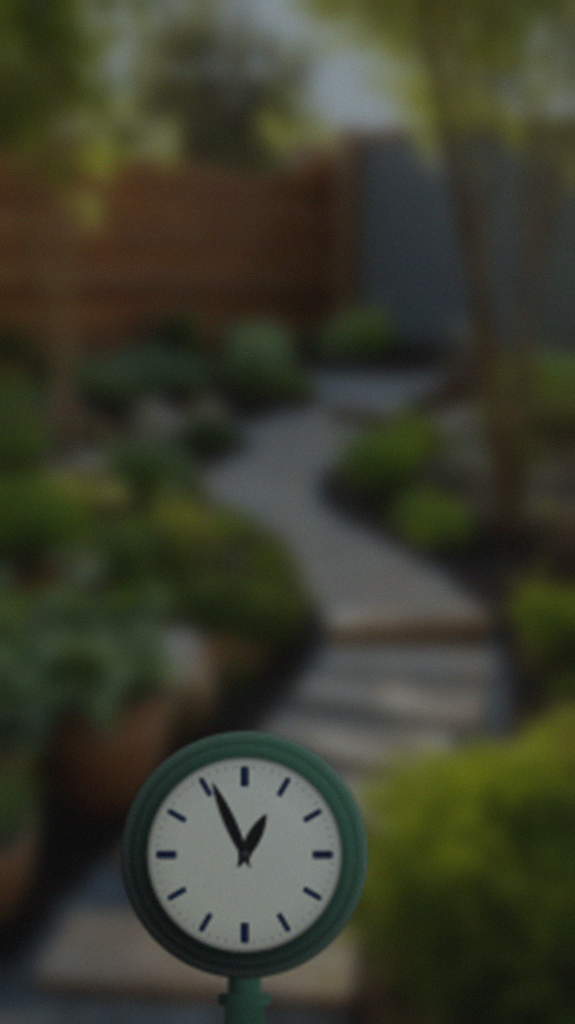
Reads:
{"hour": 12, "minute": 56}
